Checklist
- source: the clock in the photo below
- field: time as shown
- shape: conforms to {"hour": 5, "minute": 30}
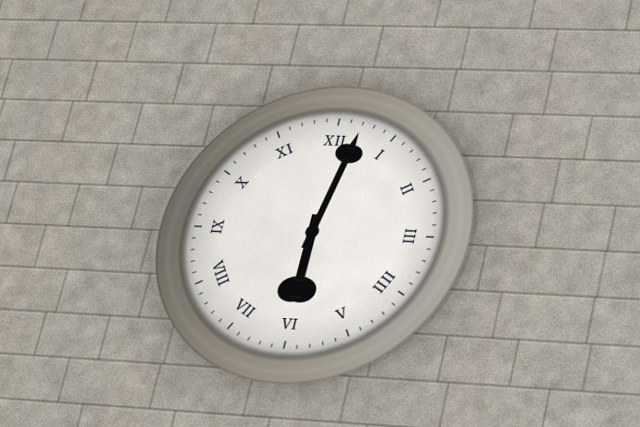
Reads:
{"hour": 6, "minute": 2}
